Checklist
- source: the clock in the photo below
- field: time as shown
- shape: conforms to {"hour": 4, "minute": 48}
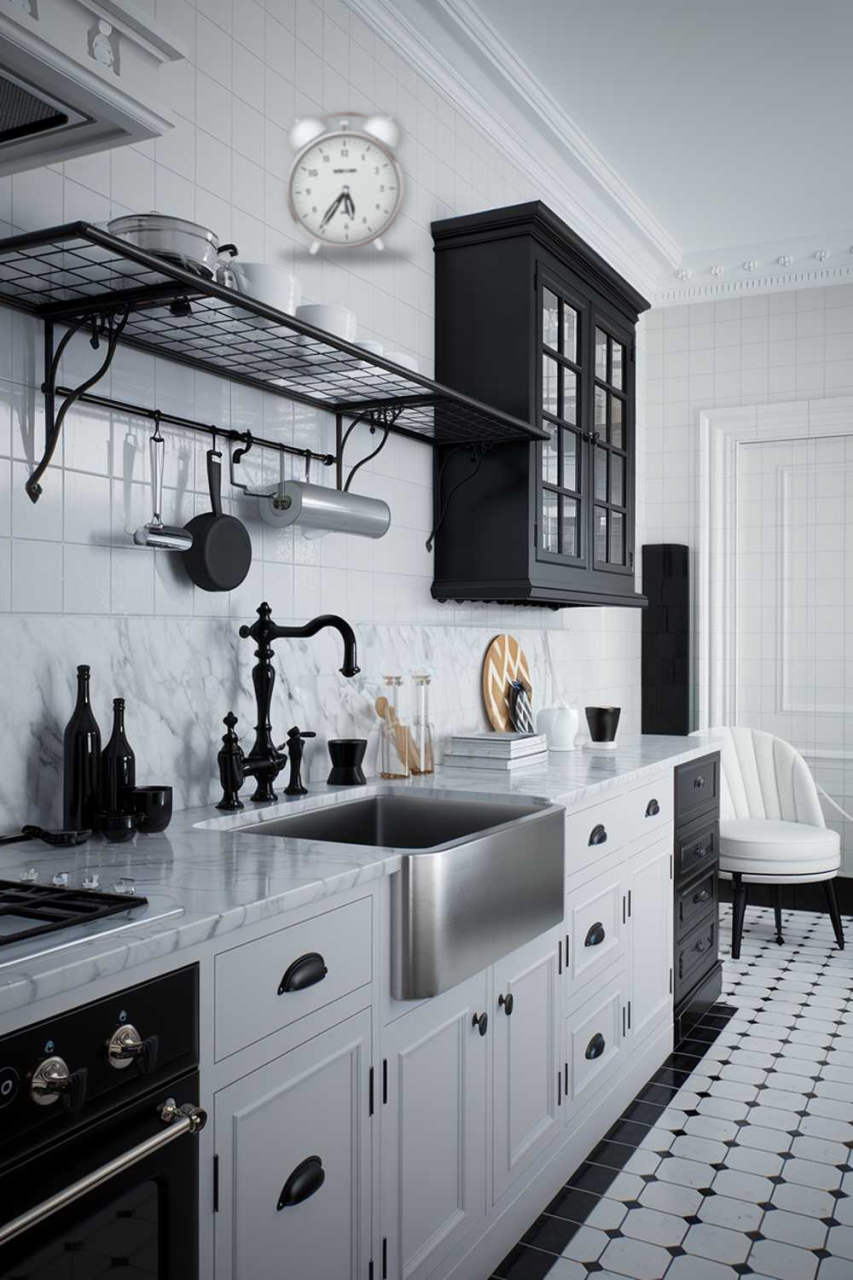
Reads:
{"hour": 5, "minute": 36}
